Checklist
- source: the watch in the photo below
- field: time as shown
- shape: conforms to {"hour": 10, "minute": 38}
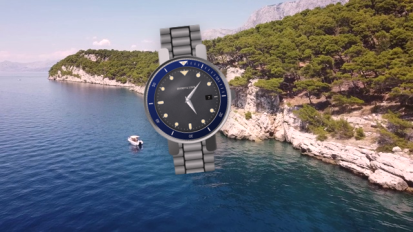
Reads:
{"hour": 5, "minute": 7}
